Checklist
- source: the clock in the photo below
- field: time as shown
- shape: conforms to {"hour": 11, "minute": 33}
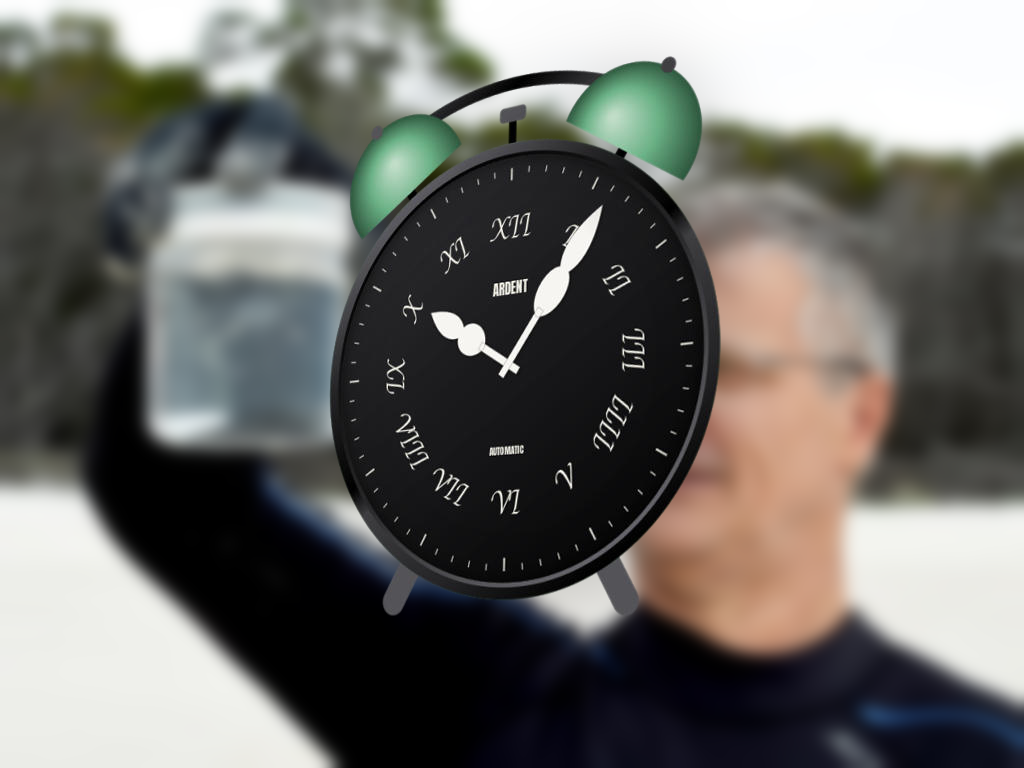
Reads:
{"hour": 10, "minute": 6}
